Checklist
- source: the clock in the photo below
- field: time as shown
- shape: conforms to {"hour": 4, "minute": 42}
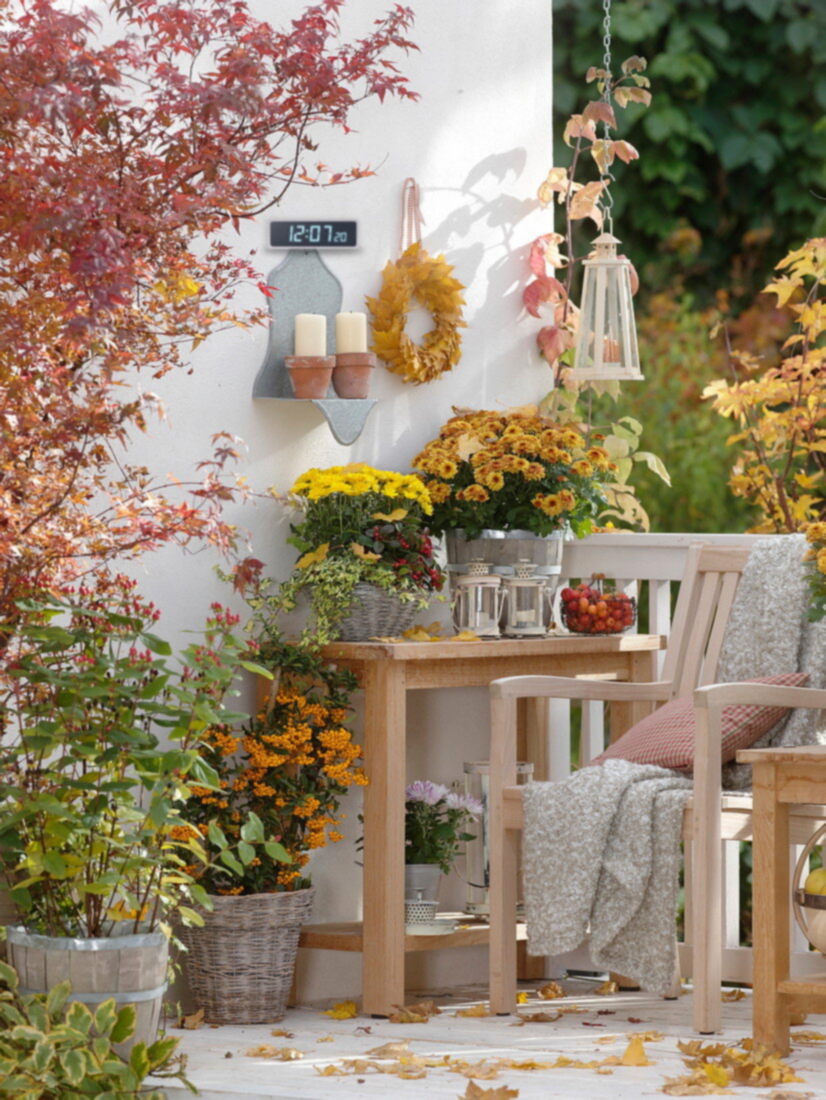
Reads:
{"hour": 12, "minute": 7}
